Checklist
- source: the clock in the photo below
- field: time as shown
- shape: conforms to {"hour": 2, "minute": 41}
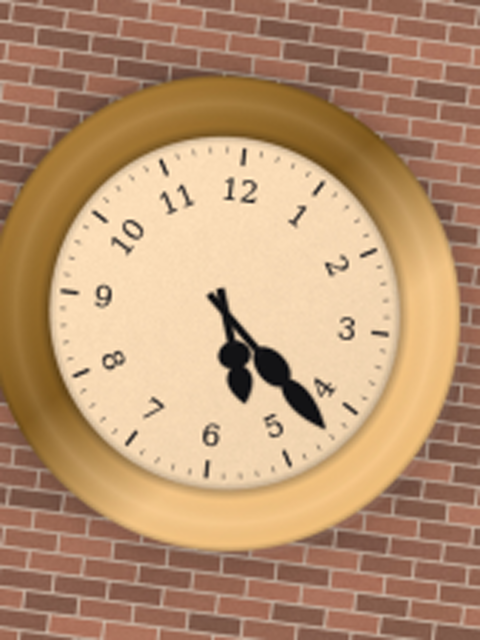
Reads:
{"hour": 5, "minute": 22}
